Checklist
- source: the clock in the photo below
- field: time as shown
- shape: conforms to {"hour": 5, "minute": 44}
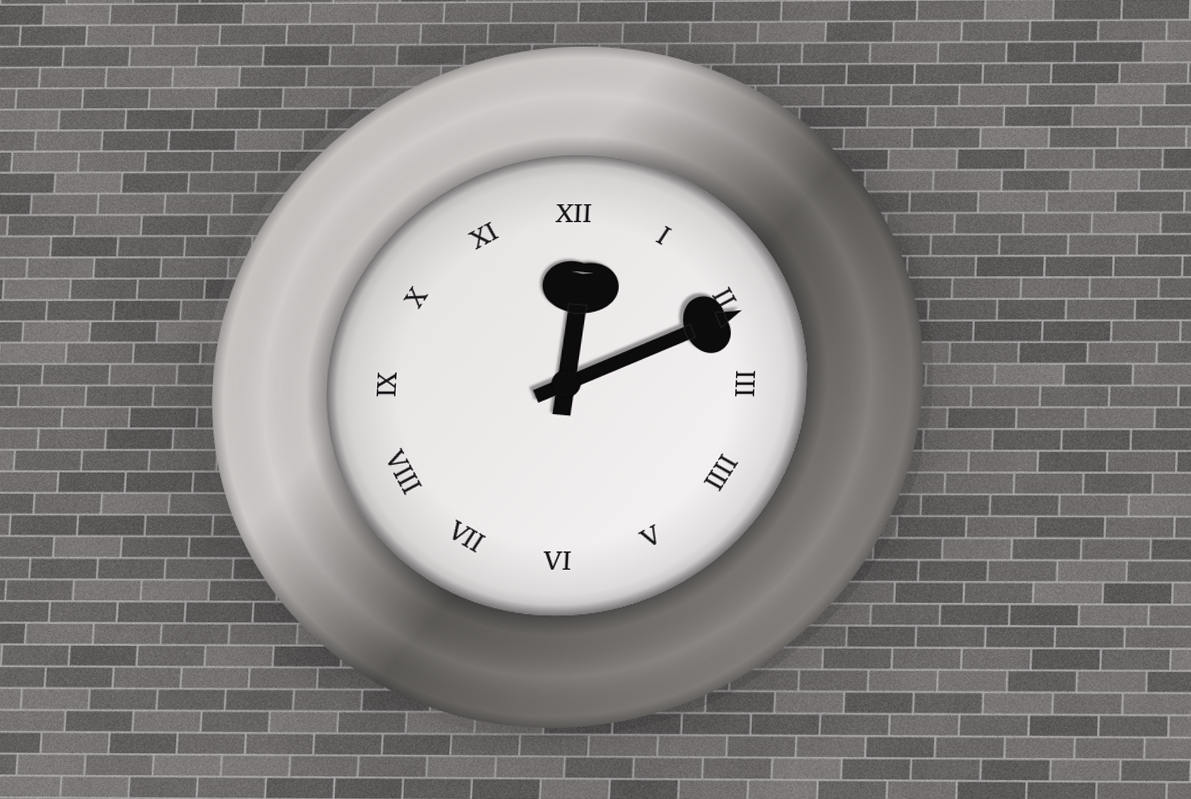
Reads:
{"hour": 12, "minute": 11}
